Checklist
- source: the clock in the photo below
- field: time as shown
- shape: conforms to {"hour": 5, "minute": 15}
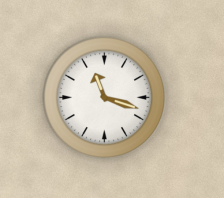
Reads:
{"hour": 11, "minute": 18}
